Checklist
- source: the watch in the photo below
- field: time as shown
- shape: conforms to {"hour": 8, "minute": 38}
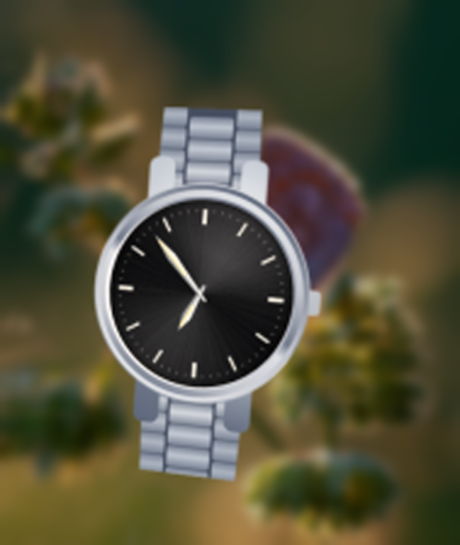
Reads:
{"hour": 6, "minute": 53}
